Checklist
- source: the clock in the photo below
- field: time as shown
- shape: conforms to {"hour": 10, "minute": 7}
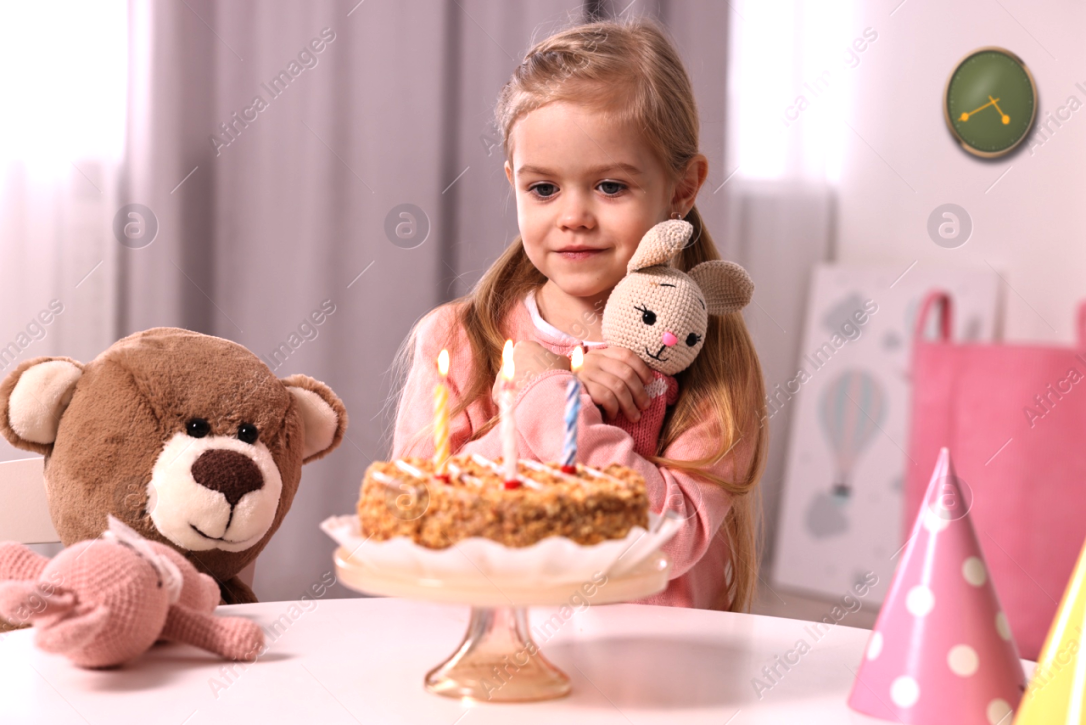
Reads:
{"hour": 4, "minute": 41}
